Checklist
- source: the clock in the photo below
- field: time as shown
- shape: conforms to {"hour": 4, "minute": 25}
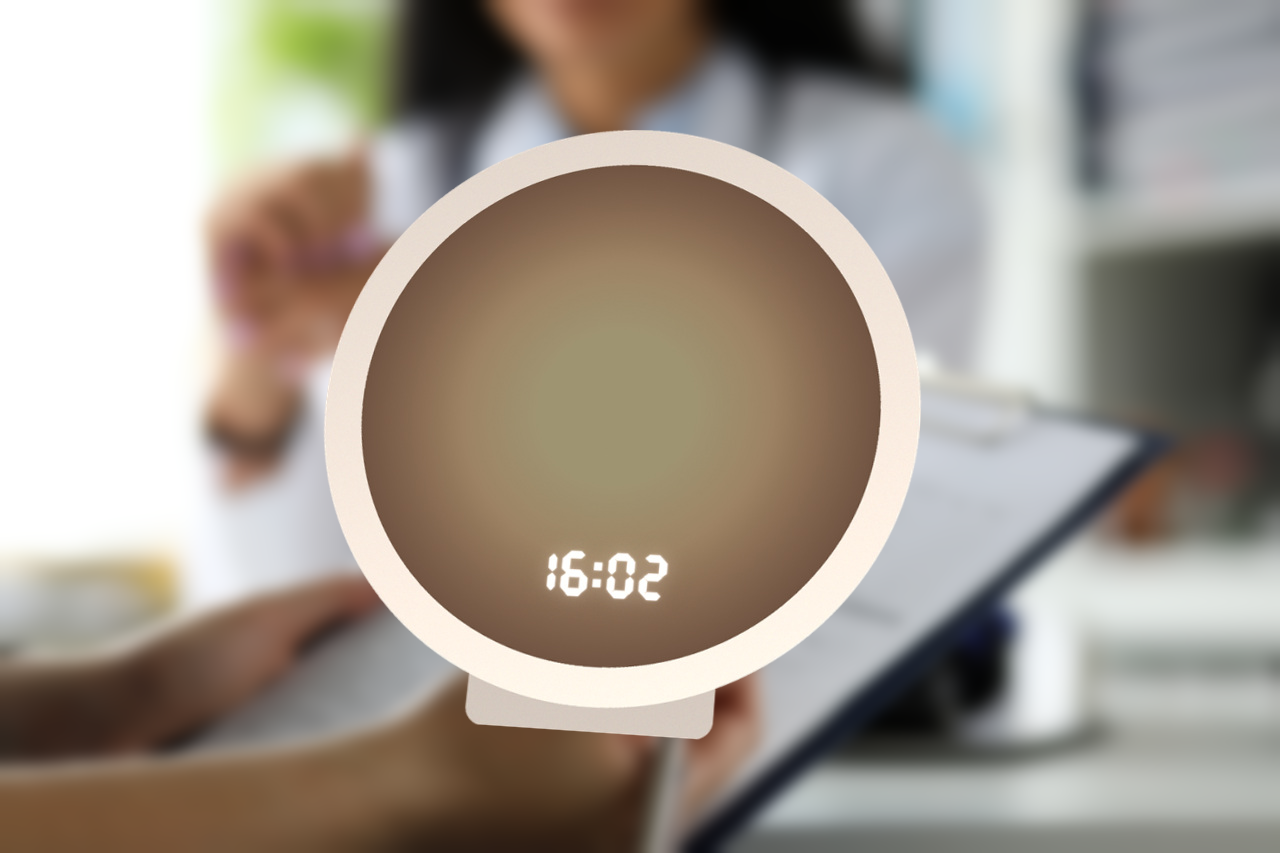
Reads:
{"hour": 16, "minute": 2}
